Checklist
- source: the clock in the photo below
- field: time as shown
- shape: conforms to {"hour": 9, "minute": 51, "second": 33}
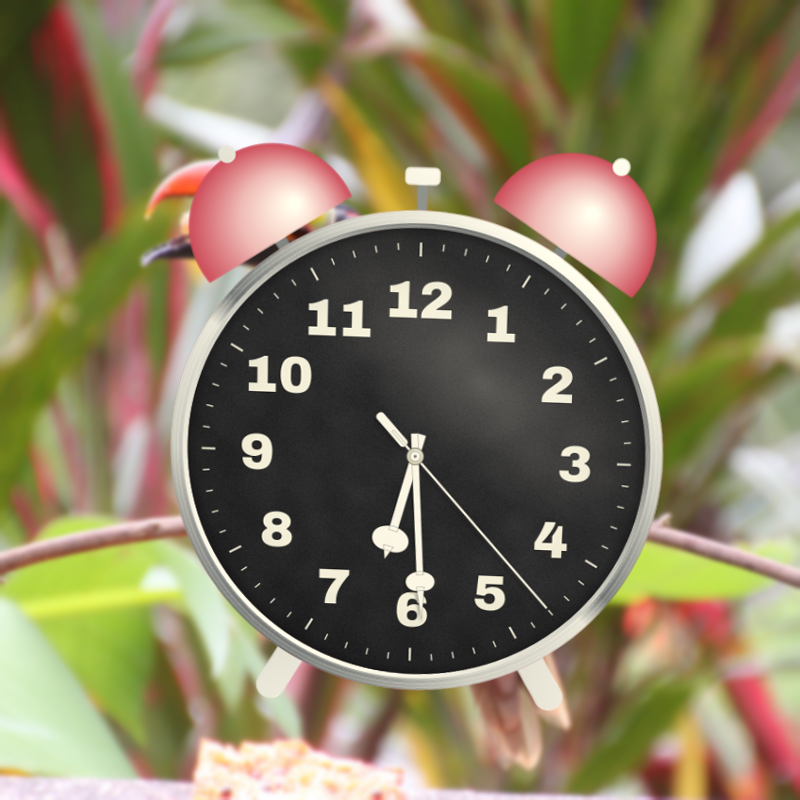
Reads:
{"hour": 6, "minute": 29, "second": 23}
